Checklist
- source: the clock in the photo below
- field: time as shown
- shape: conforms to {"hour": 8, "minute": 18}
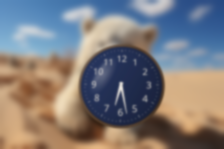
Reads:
{"hour": 6, "minute": 28}
